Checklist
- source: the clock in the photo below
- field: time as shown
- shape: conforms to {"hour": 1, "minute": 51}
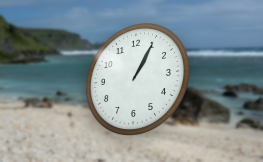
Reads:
{"hour": 1, "minute": 5}
